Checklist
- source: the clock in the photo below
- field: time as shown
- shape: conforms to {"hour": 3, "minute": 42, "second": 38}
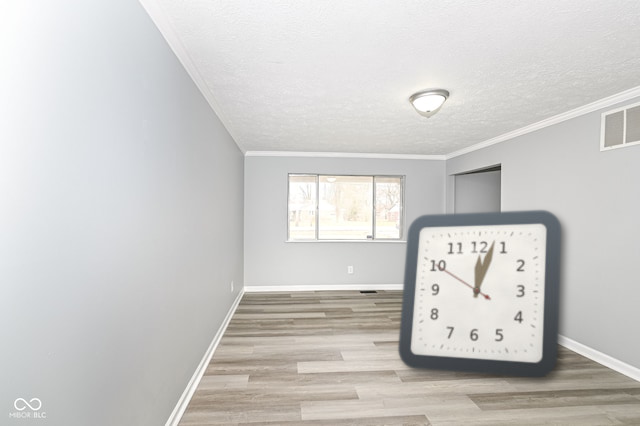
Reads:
{"hour": 12, "minute": 2, "second": 50}
